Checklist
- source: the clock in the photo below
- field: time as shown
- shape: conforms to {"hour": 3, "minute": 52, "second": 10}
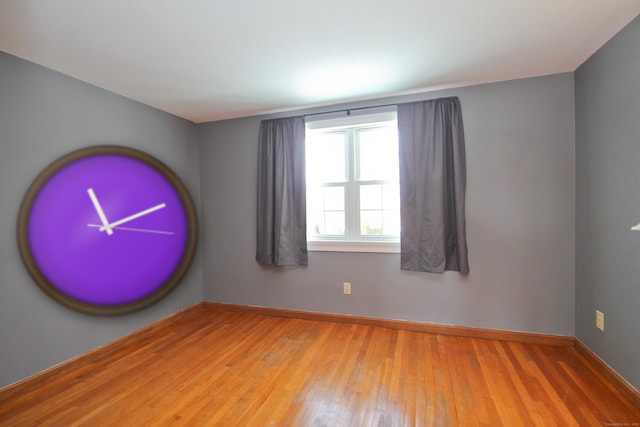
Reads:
{"hour": 11, "minute": 11, "second": 16}
